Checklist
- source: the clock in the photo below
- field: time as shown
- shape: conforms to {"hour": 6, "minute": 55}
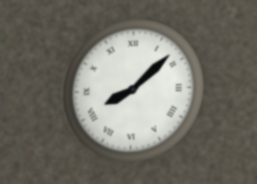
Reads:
{"hour": 8, "minute": 8}
